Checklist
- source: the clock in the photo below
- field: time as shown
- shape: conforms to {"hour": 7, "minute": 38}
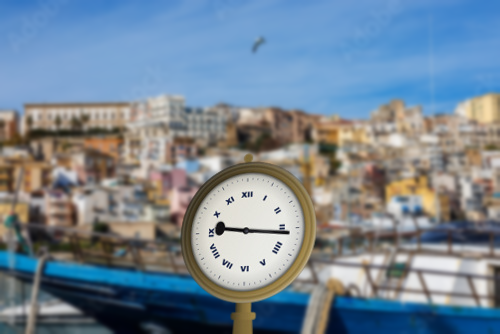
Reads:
{"hour": 9, "minute": 16}
